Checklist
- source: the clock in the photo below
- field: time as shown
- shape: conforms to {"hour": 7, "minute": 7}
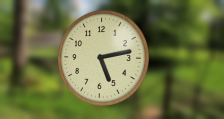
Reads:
{"hour": 5, "minute": 13}
